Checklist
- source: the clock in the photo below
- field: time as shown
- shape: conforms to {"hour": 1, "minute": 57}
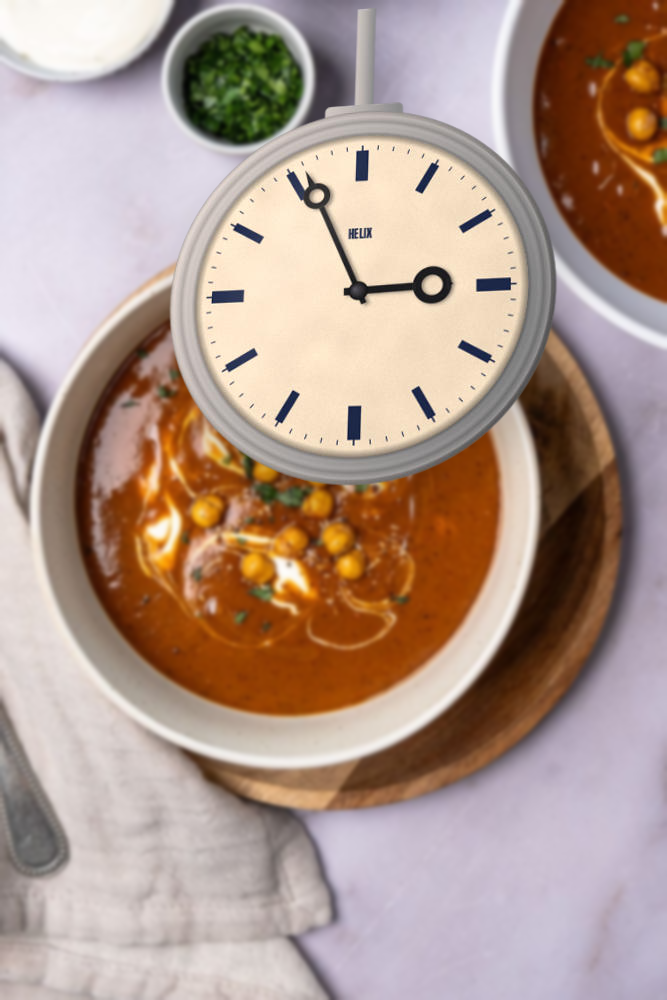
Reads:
{"hour": 2, "minute": 56}
